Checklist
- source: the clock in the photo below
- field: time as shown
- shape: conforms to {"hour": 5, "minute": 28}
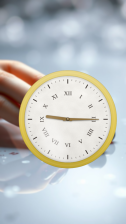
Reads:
{"hour": 9, "minute": 15}
